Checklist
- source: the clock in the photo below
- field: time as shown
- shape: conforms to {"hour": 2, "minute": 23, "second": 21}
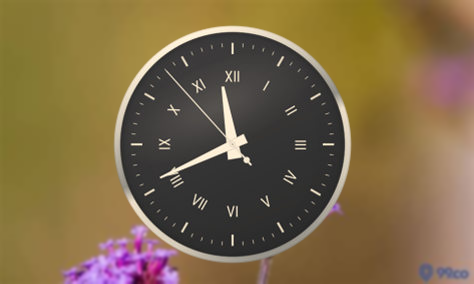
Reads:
{"hour": 11, "minute": 40, "second": 53}
